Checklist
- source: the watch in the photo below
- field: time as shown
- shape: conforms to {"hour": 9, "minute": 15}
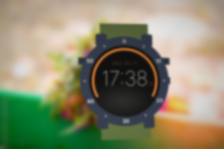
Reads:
{"hour": 17, "minute": 38}
